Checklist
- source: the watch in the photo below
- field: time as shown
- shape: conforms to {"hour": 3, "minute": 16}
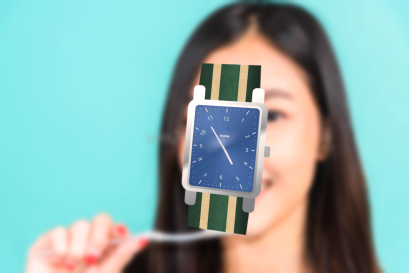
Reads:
{"hour": 4, "minute": 54}
